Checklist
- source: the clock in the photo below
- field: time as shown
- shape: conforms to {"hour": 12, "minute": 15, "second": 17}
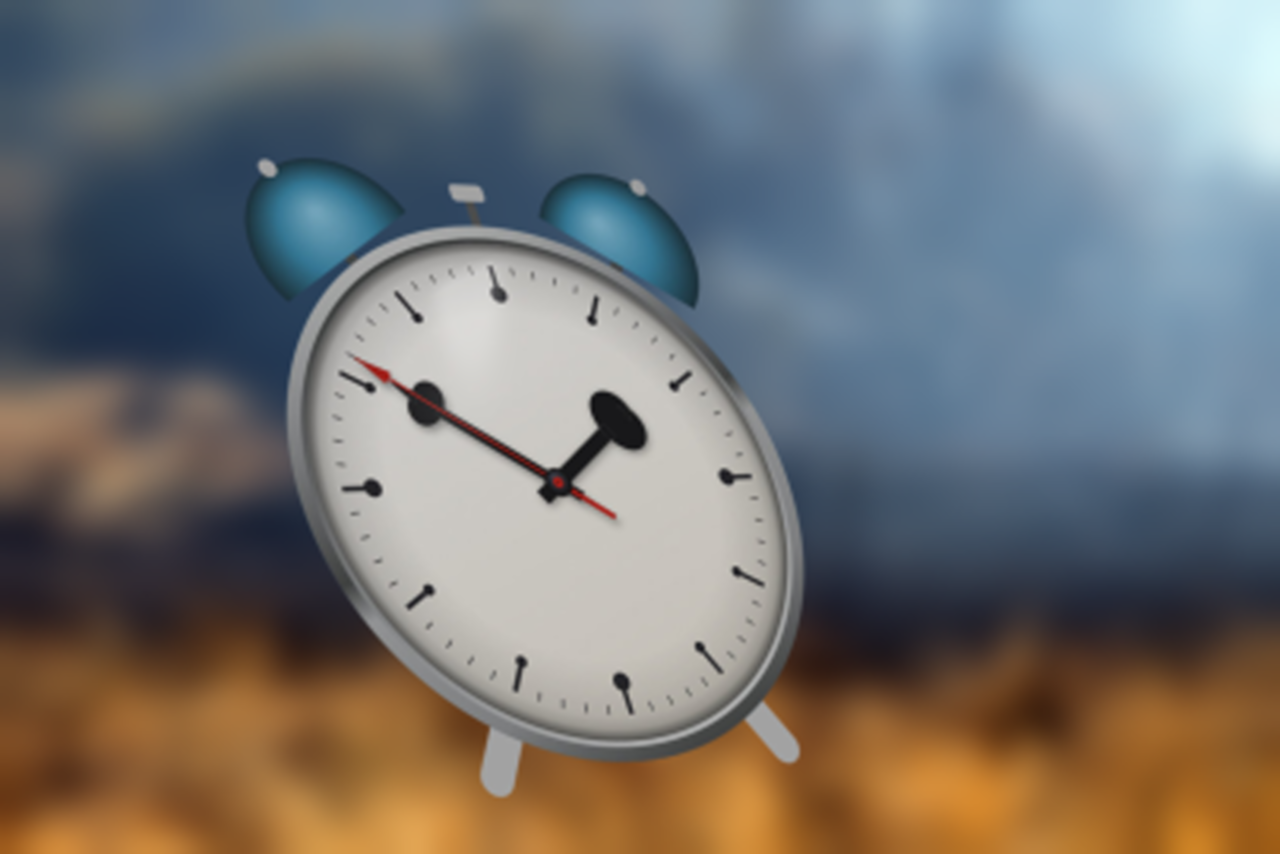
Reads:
{"hour": 1, "minute": 50, "second": 51}
